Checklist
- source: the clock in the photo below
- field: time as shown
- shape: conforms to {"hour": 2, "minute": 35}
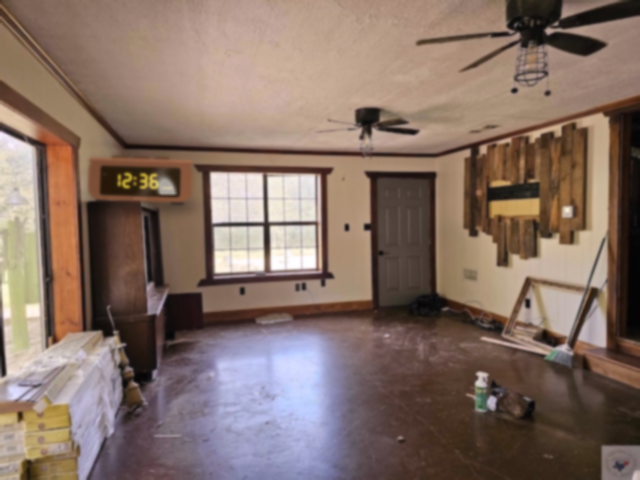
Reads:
{"hour": 12, "minute": 36}
